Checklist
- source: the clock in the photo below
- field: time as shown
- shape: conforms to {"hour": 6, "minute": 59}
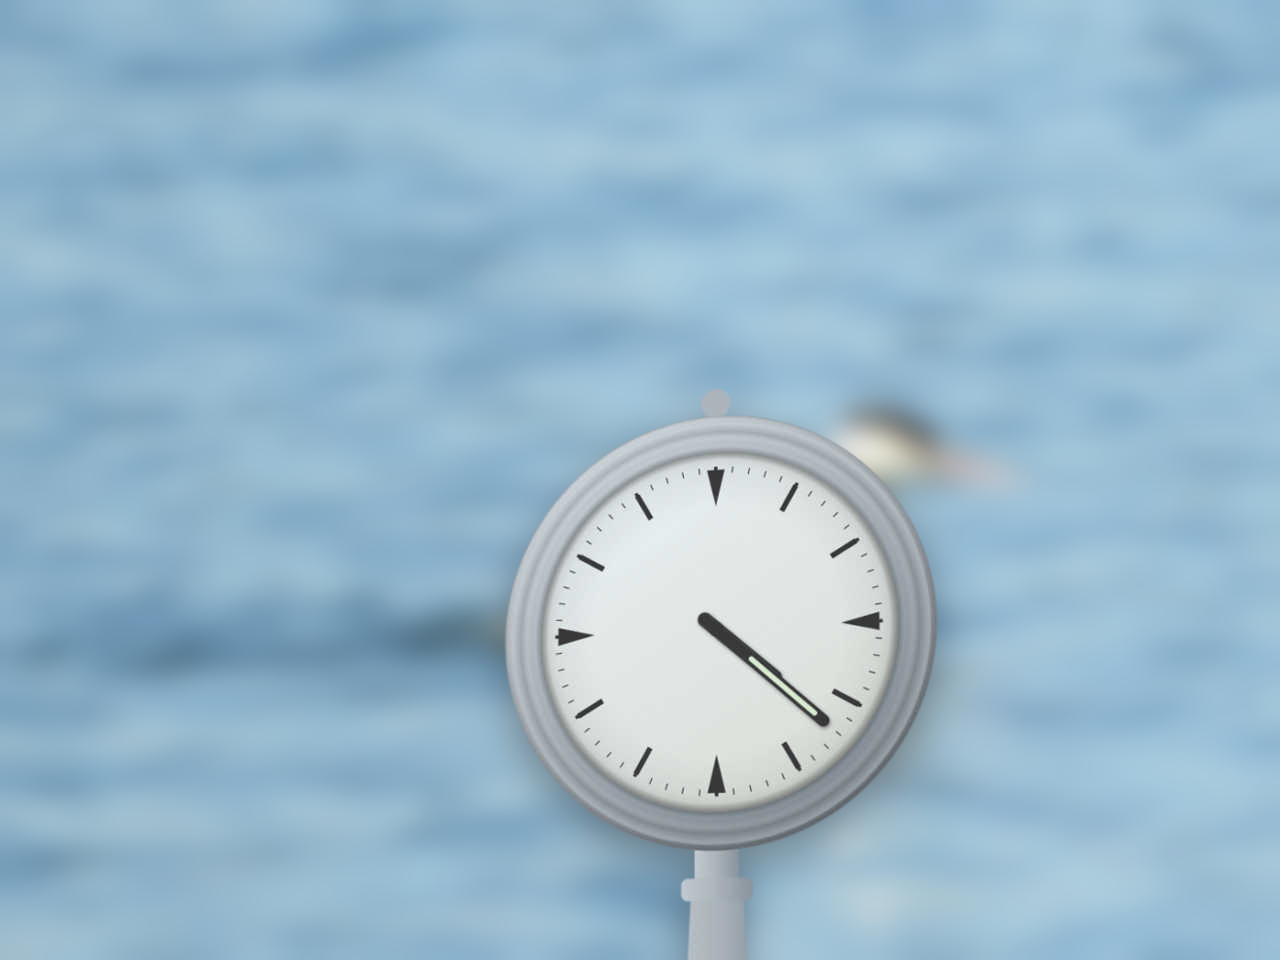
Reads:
{"hour": 4, "minute": 22}
